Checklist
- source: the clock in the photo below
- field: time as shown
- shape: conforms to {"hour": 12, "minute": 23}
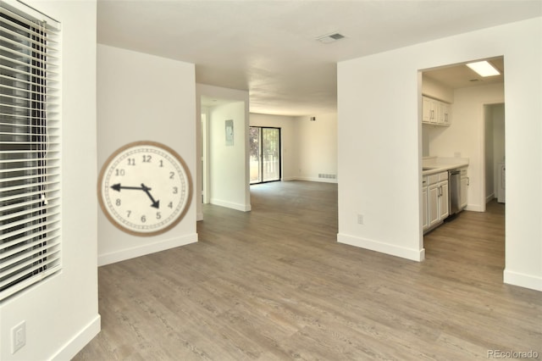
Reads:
{"hour": 4, "minute": 45}
